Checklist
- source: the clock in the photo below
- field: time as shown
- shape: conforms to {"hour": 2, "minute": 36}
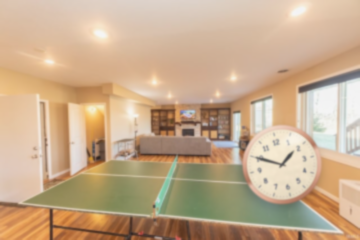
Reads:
{"hour": 1, "minute": 50}
